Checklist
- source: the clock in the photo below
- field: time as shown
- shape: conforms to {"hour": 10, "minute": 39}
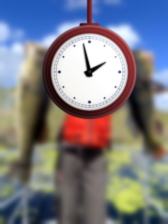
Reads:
{"hour": 1, "minute": 58}
